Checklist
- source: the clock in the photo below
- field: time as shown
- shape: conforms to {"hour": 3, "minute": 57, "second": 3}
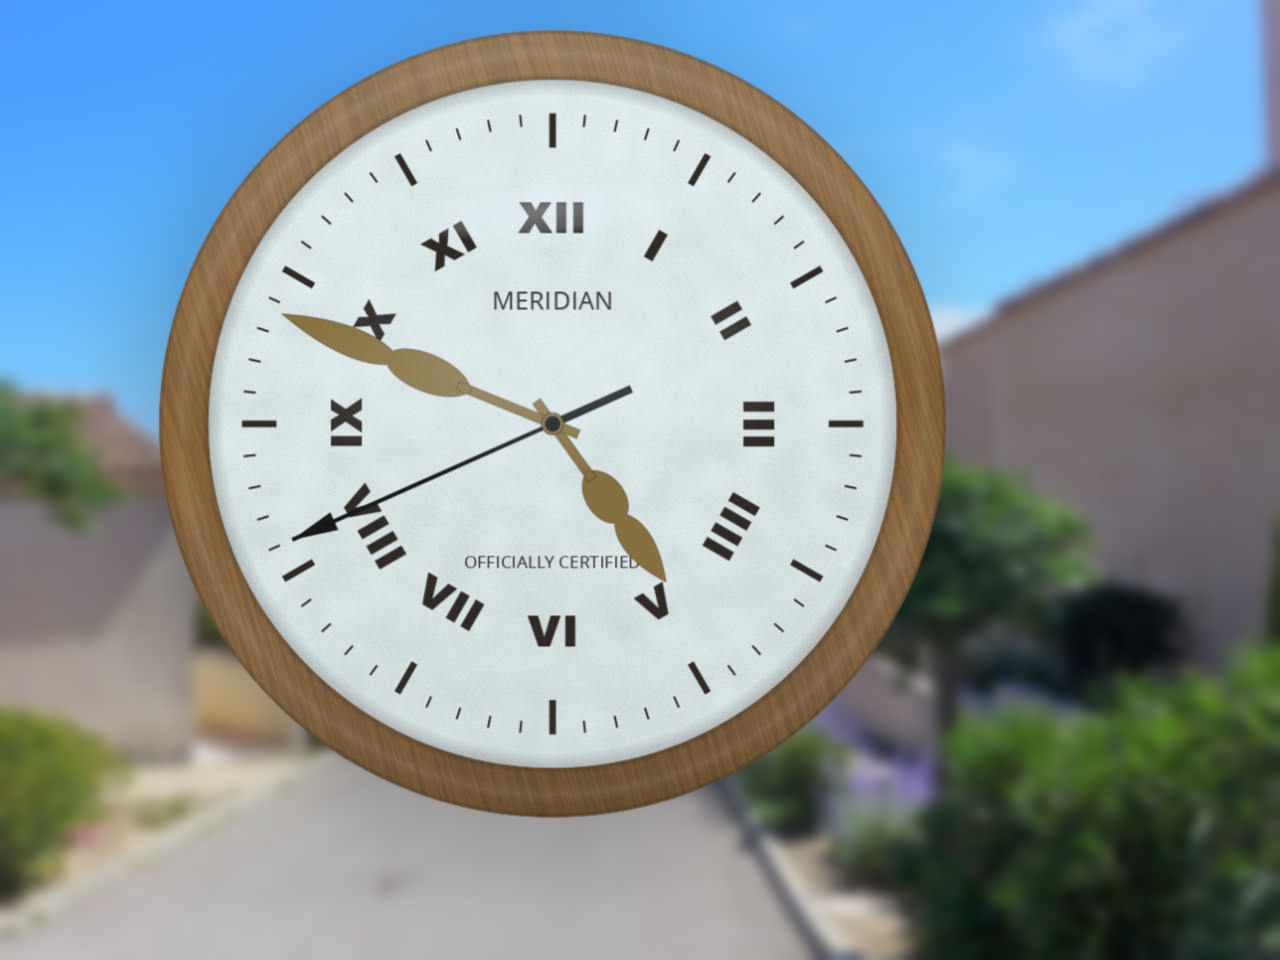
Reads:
{"hour": 4, "minute": 48, "second": 41}
